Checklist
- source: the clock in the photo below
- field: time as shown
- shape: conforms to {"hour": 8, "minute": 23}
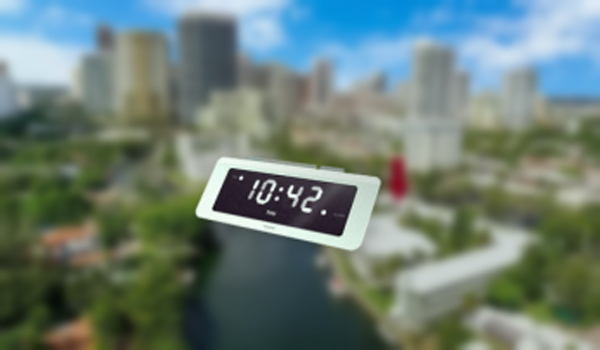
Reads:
{"hour": 10, "minute": 42}
